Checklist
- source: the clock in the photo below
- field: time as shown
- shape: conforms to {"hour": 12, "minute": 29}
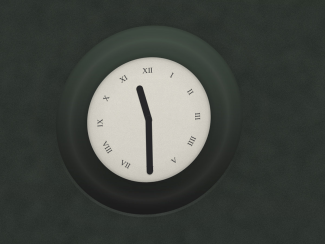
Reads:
{"hour": 11, "minute": 30}
